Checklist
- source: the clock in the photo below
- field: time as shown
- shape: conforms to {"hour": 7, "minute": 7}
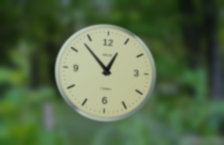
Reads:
{"hour": 12, "minute": 53}
